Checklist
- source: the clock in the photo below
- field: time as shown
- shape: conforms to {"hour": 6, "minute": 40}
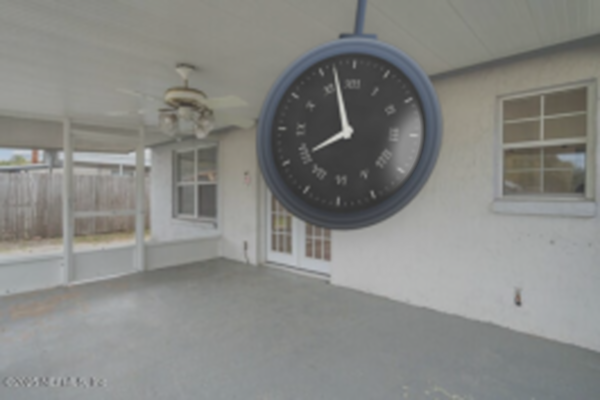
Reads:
{"hour": 7, "minute": 57}
